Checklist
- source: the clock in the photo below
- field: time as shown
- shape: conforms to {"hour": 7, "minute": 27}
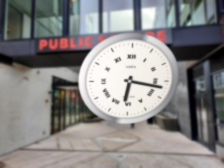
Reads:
{"hour": 6, "minute": 17}
